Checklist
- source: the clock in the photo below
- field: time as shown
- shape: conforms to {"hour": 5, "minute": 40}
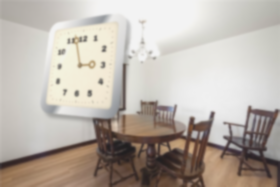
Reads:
{"hour": 2, "minute": 57}
